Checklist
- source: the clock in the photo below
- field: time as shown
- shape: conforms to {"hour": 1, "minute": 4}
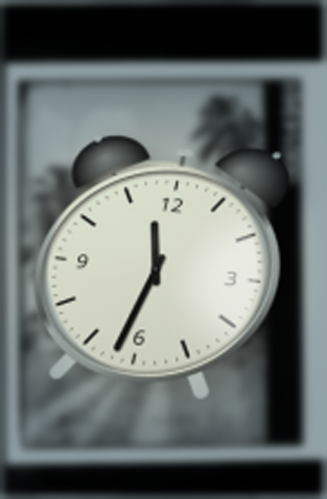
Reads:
{"hour": 11, "minute": 32}
